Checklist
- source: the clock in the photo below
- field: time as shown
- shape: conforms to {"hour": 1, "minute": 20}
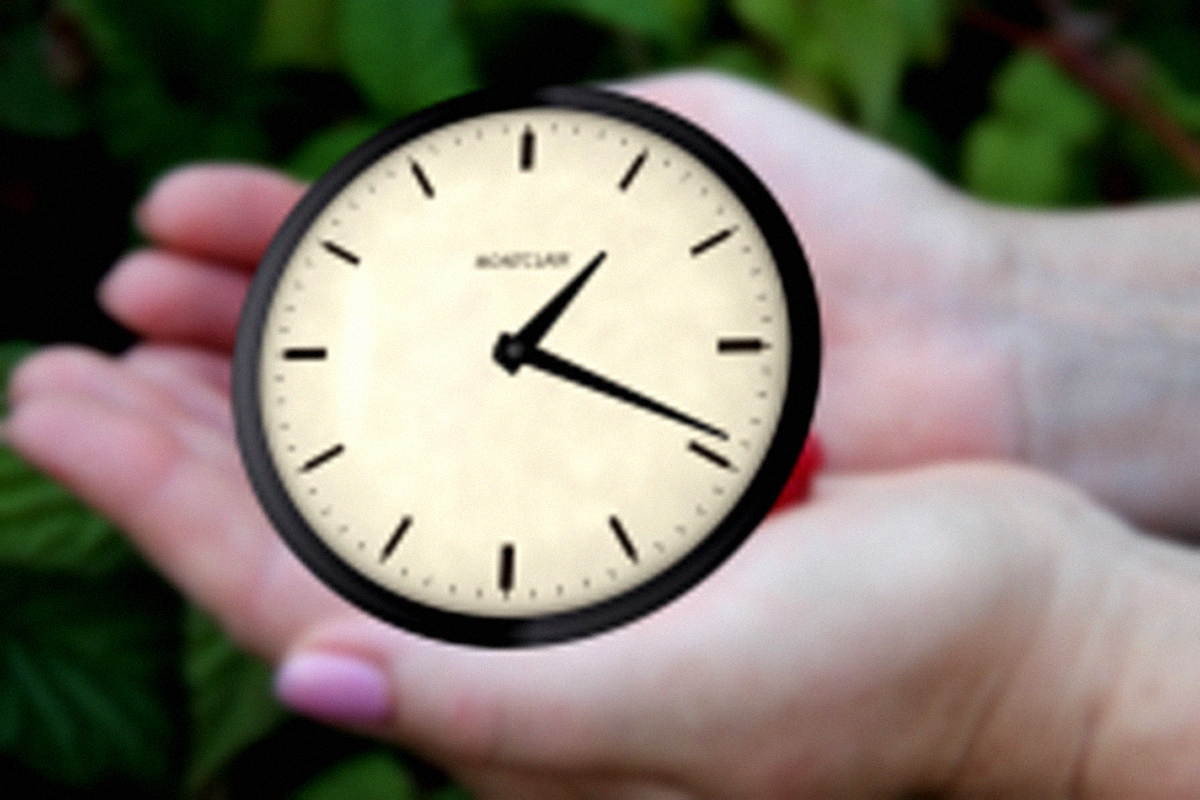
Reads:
{"hour": 1, "minute": 19}
